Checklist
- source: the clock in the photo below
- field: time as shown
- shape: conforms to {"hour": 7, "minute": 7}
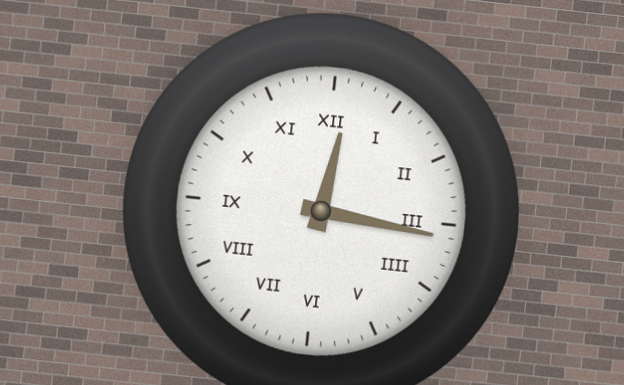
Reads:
{"hour": 12, "minute": 16}
